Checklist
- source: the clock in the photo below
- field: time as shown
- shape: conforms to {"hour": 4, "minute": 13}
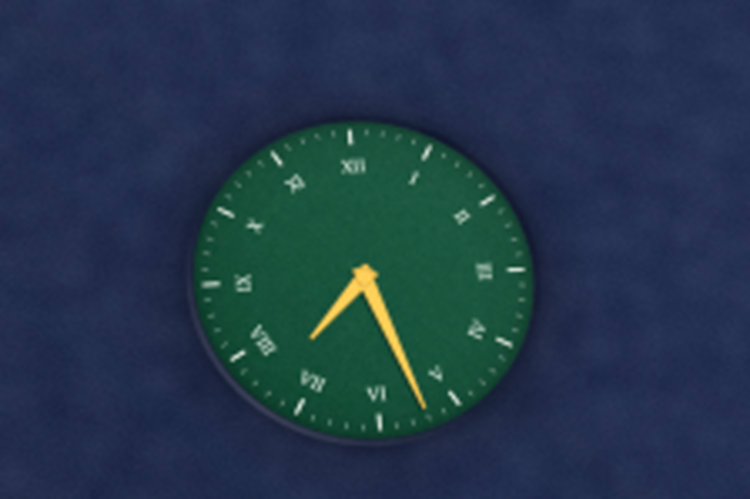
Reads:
{"hour": 7, "minute": 27}
